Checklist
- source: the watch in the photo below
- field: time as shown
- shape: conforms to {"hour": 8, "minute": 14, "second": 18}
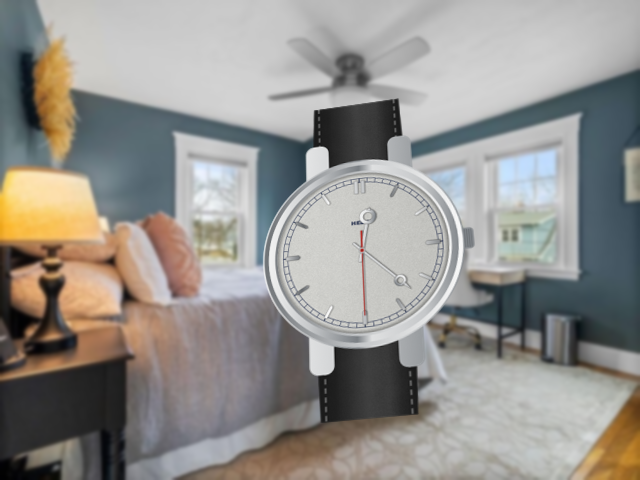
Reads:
{"hour": 12, "minute": 22, "second": 30}
